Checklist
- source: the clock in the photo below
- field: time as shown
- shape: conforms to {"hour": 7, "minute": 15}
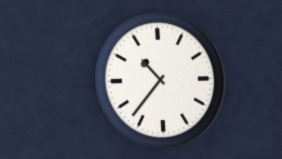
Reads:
{"hour": 10, "minute": 37}
